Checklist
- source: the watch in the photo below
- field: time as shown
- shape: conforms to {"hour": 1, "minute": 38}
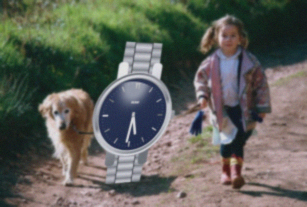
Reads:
{"hour": 5, "minute": 31}
